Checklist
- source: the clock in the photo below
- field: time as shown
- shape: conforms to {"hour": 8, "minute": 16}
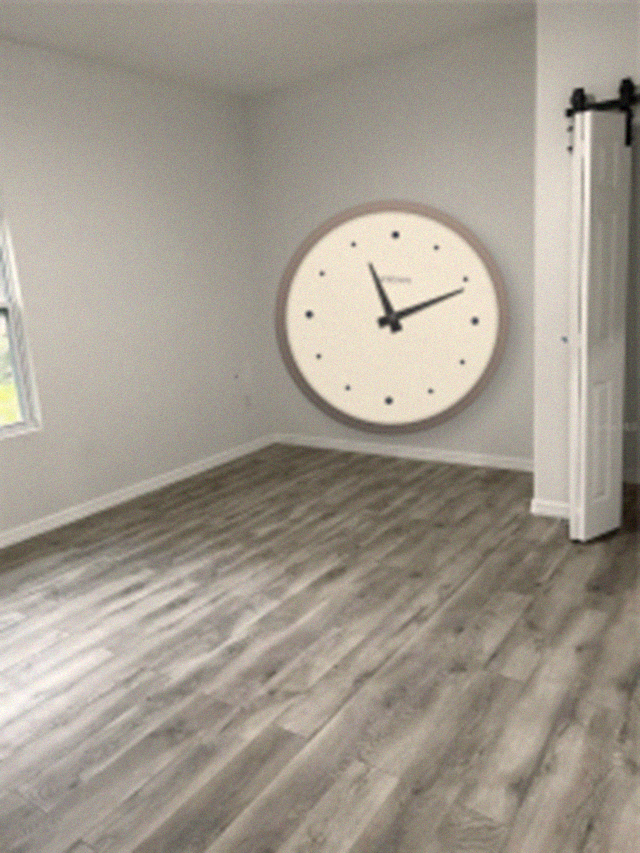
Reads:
{"hour": 11, "minute": 11}
